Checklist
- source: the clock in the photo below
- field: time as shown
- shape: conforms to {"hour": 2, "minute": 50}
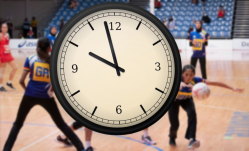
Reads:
{"hour": 9, "minute": 58}
